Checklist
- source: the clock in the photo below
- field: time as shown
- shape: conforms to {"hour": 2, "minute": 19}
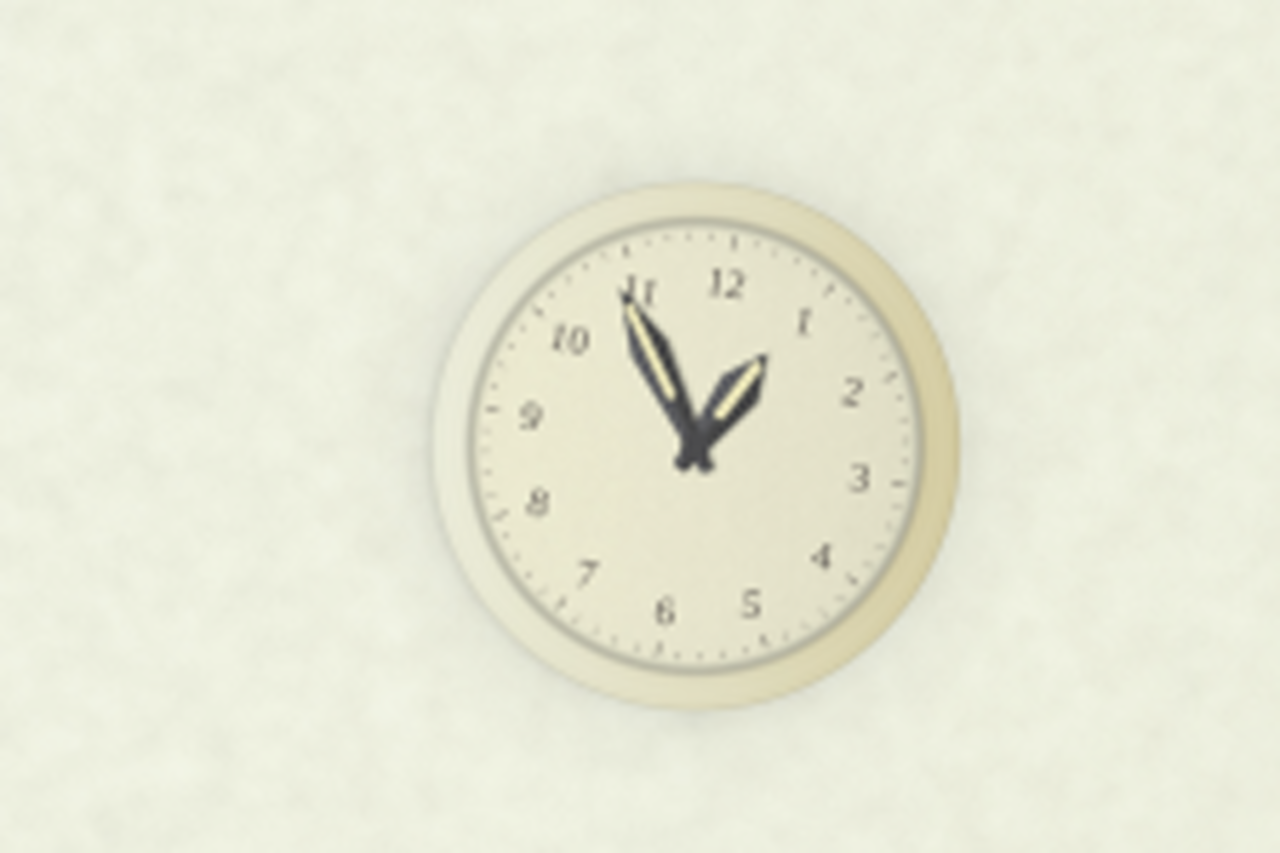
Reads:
{"hour": 12, "minute": 54}
